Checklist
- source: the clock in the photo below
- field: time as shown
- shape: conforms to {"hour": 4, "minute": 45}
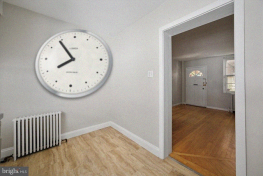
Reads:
{"hour": 7, "minute": 54}
